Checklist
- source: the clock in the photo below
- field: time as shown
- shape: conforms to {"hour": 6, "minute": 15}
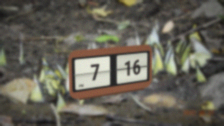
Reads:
{"hour": 7, "minute": 16}
